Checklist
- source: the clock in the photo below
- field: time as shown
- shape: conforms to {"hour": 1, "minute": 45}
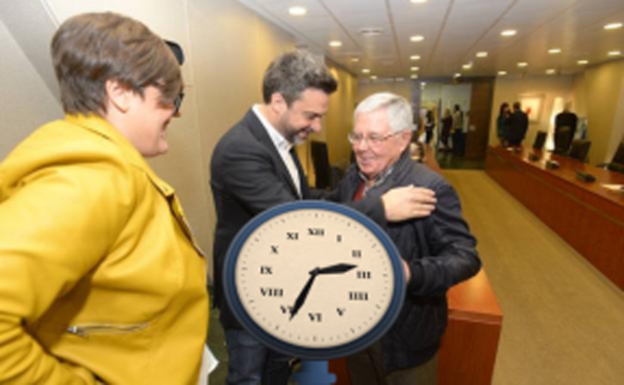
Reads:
{"hour": 2, "minute": 34}
